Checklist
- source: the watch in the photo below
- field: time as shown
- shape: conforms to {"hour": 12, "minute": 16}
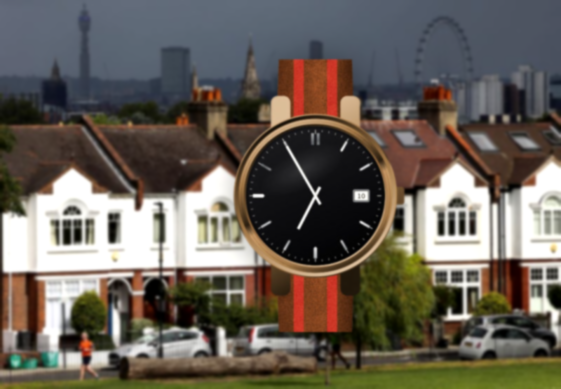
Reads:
{"hour": 6, "minute": 55}
